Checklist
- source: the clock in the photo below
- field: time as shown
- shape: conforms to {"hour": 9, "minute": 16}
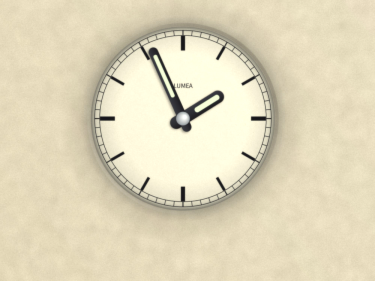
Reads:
{"hour": 1, "minute": 56}
